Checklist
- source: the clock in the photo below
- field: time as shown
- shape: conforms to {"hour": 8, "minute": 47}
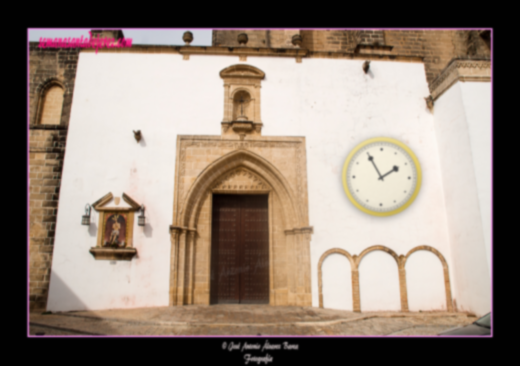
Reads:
{"hour": 1, "minute": 55}
